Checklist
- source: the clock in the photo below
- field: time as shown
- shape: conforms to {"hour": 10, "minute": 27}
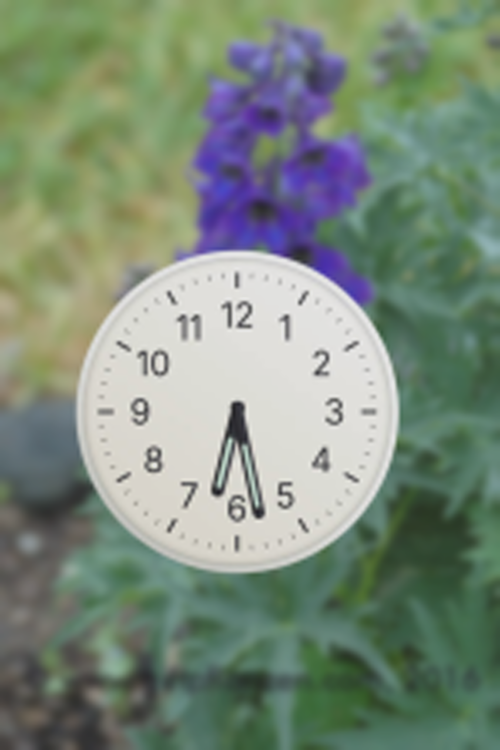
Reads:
{"hour": 6, "minute": 28}
